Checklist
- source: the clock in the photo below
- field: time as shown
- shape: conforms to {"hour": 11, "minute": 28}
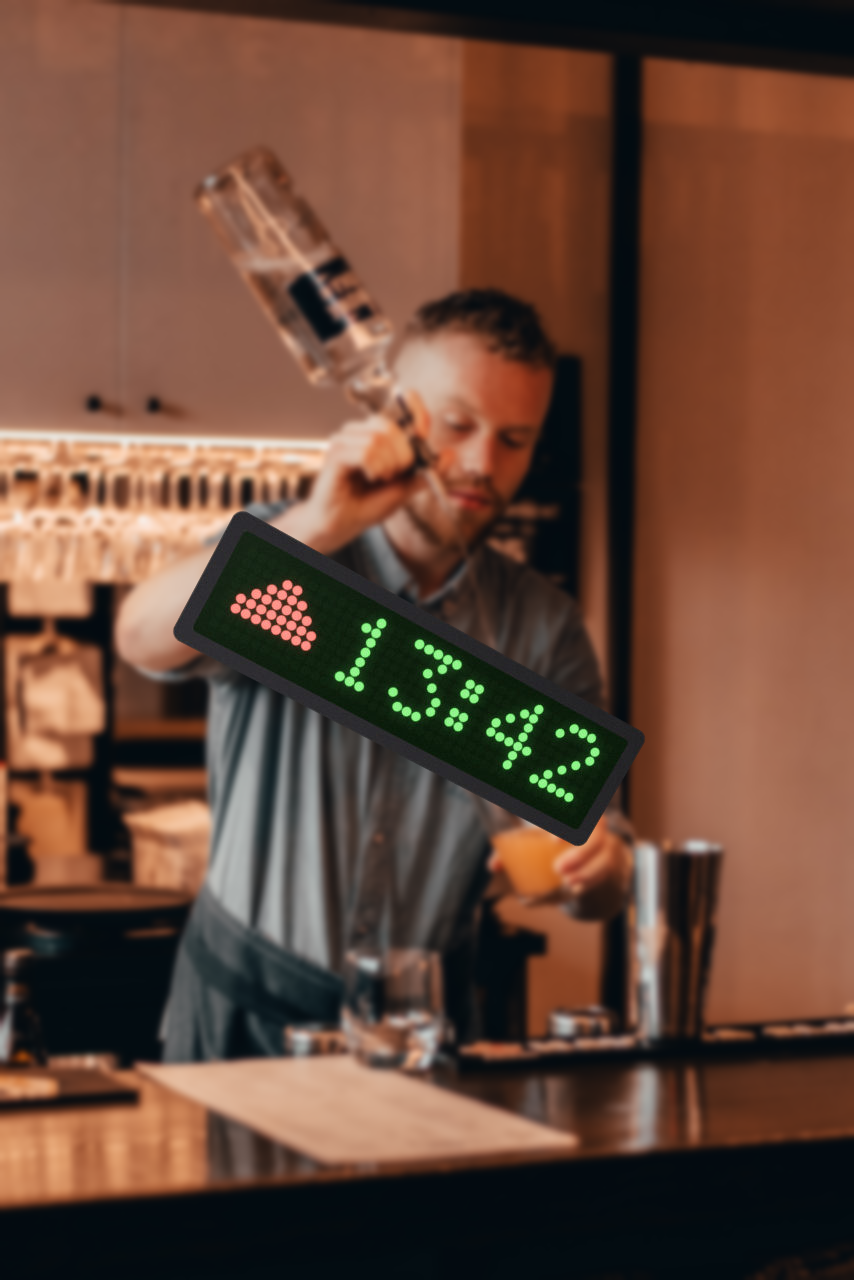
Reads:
{"hour": 13, "minute": 42}
